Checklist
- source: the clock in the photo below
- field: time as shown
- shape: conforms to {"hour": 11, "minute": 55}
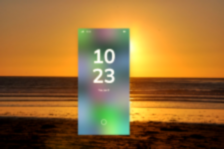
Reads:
{"hour": 10, "minute": 23}
